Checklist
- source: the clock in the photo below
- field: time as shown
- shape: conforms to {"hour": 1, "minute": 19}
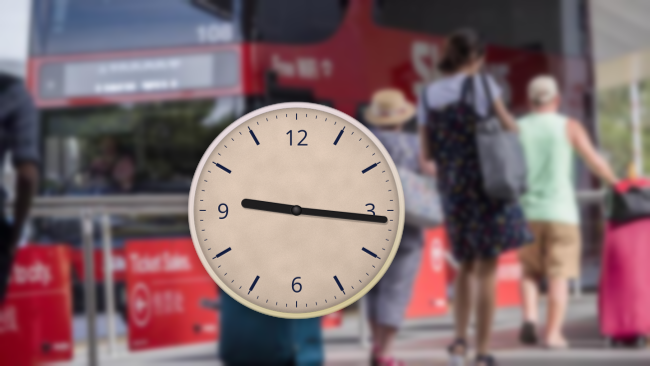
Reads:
{"hour": 9, "minute": 16}
